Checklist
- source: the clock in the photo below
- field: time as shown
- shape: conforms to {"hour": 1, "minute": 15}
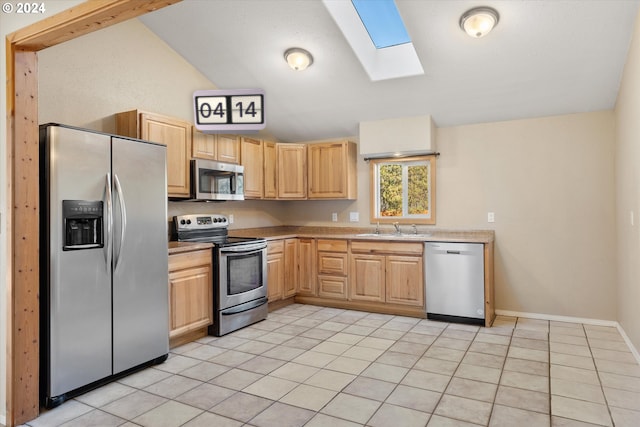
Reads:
{"hour": 4, "minute": 14}
